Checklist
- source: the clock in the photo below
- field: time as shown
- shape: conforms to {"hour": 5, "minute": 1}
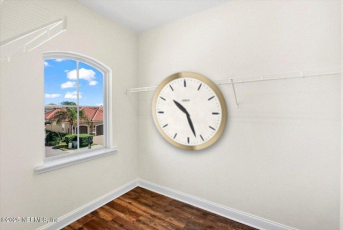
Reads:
{"hour": 10, "minute": 27}
